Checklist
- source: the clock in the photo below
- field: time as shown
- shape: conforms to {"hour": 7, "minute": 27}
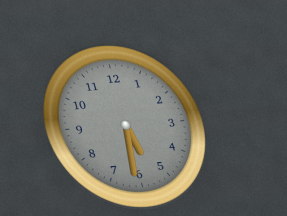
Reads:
{"hour": 5, "minute": 31}
